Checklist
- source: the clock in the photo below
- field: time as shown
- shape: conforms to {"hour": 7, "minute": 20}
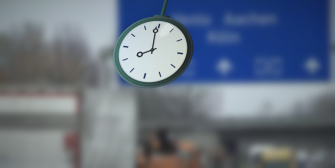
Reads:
{"hour": 7, "minute": 59}
